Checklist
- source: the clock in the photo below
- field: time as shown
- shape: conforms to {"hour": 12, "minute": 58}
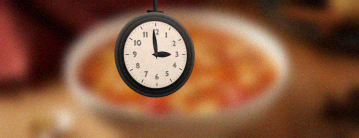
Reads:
{"hour": 2, "minute": 59}
